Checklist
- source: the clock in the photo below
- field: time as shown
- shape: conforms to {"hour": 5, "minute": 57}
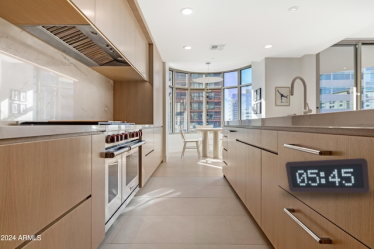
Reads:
{"hour": 5, "minute": 45}
